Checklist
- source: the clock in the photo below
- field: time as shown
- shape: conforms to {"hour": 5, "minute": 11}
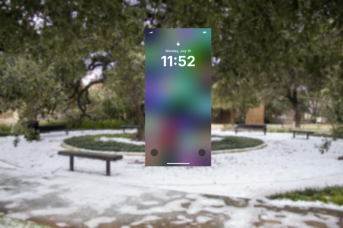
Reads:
{"hour": 11, "minute": 52}
